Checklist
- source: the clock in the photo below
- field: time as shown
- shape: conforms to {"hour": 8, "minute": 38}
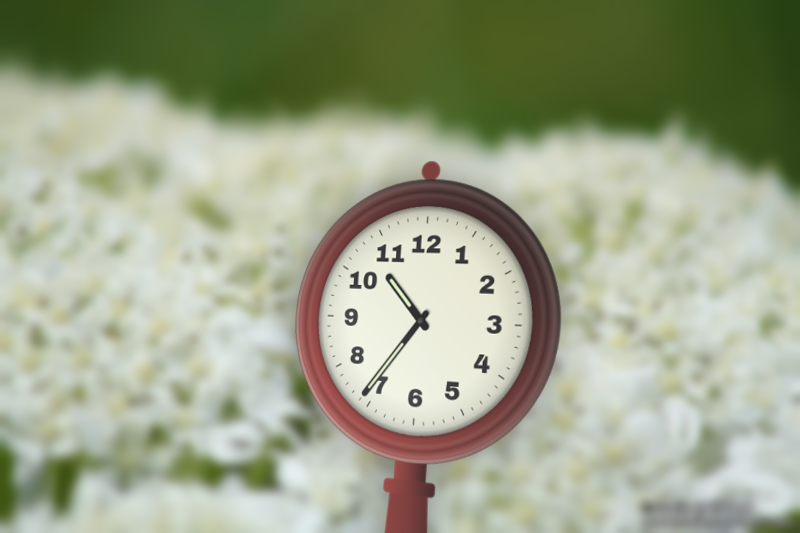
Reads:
{"hour": 10, "minute": 36}
